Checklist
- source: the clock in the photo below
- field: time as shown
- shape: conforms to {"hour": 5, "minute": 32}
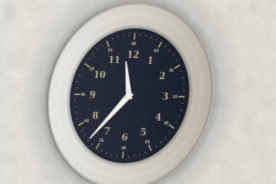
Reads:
{"hour": 11, "minute": 37}
